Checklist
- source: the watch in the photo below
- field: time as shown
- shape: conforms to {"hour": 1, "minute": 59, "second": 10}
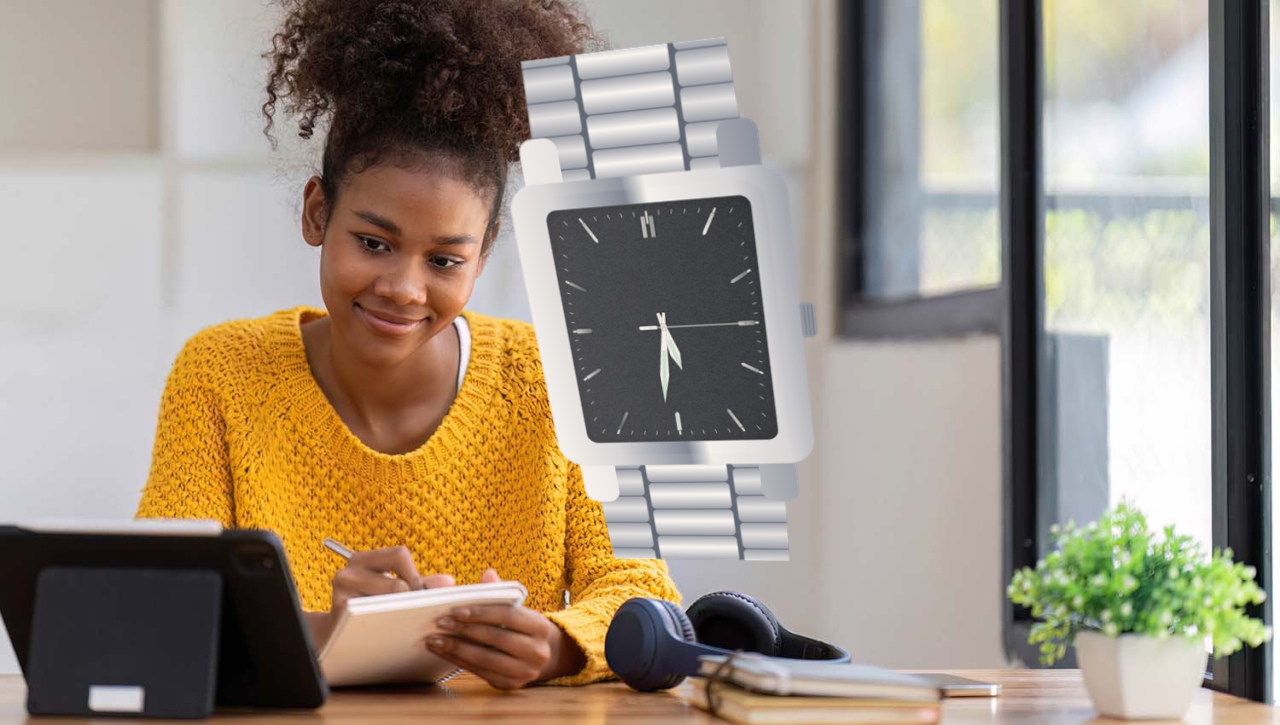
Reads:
{"hour": 5, "minute": 31, "second": 15}
